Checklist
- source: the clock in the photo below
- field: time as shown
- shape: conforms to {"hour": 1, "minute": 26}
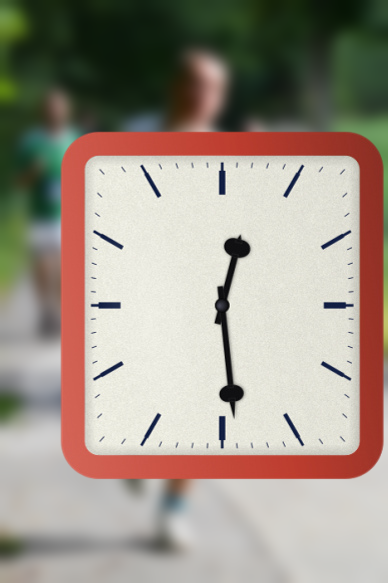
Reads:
{"hour": 12, "minute": 29}
